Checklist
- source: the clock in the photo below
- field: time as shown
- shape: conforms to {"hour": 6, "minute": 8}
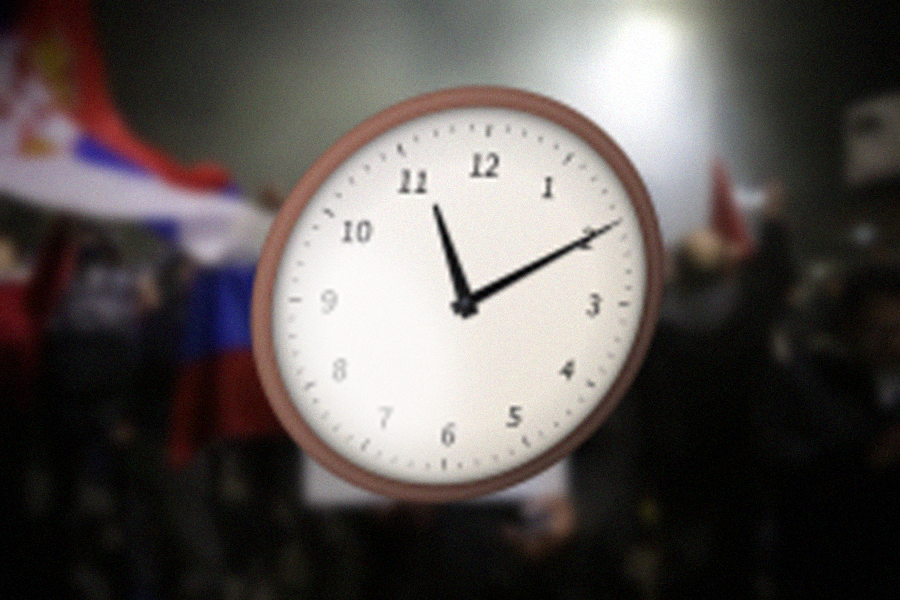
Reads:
{"hour": 11, "minute": 10}
